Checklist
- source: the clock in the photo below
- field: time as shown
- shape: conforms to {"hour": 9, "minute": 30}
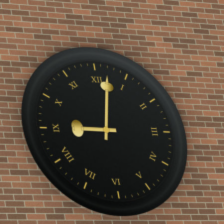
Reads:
{"hour": 9, "minute": 2}
